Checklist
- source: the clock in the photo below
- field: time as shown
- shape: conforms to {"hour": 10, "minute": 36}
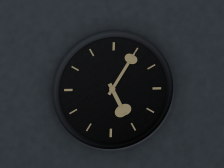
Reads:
{"hour": 5, "minute": 5}
